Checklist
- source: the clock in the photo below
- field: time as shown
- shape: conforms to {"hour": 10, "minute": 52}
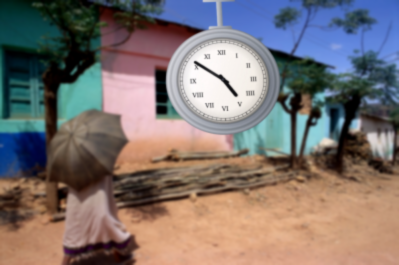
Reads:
{"hour": 4, "minute": 51}
